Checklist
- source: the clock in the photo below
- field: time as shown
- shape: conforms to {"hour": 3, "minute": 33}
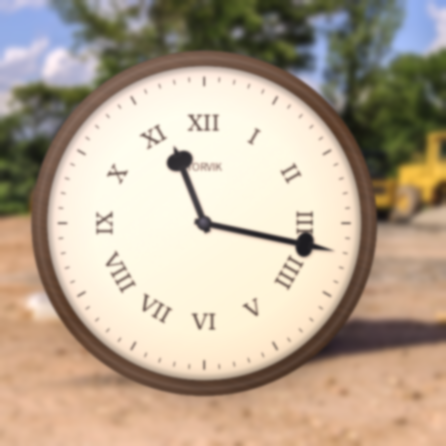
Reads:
{"hour": 11, "minute": 17}
